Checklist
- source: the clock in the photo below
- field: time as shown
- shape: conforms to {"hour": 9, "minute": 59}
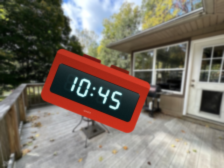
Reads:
{"hour": 10, "minute": 45}
